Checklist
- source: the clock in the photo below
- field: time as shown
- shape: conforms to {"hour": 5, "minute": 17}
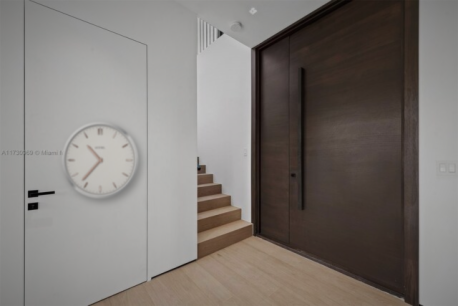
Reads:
{"hour": 10, "minute": 37}
